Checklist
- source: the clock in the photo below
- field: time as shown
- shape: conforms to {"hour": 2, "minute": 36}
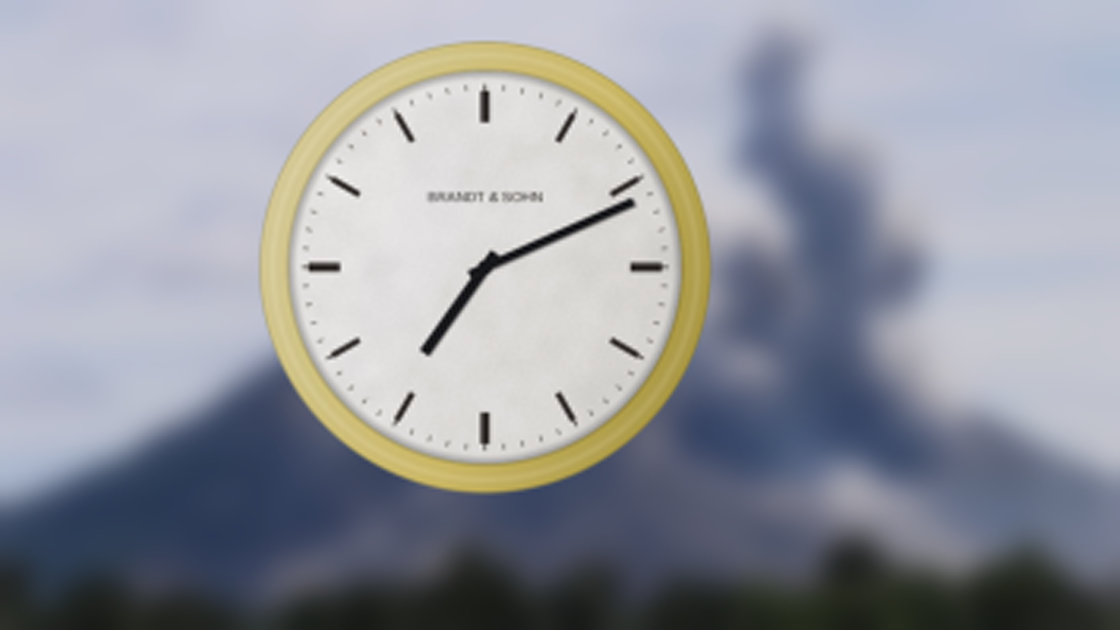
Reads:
{"hour": 7, "minute": 11}
